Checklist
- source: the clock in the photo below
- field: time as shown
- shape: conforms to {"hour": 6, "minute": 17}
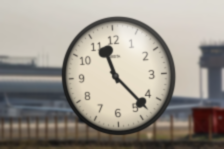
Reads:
{"hour": 11, "minute": 23}
